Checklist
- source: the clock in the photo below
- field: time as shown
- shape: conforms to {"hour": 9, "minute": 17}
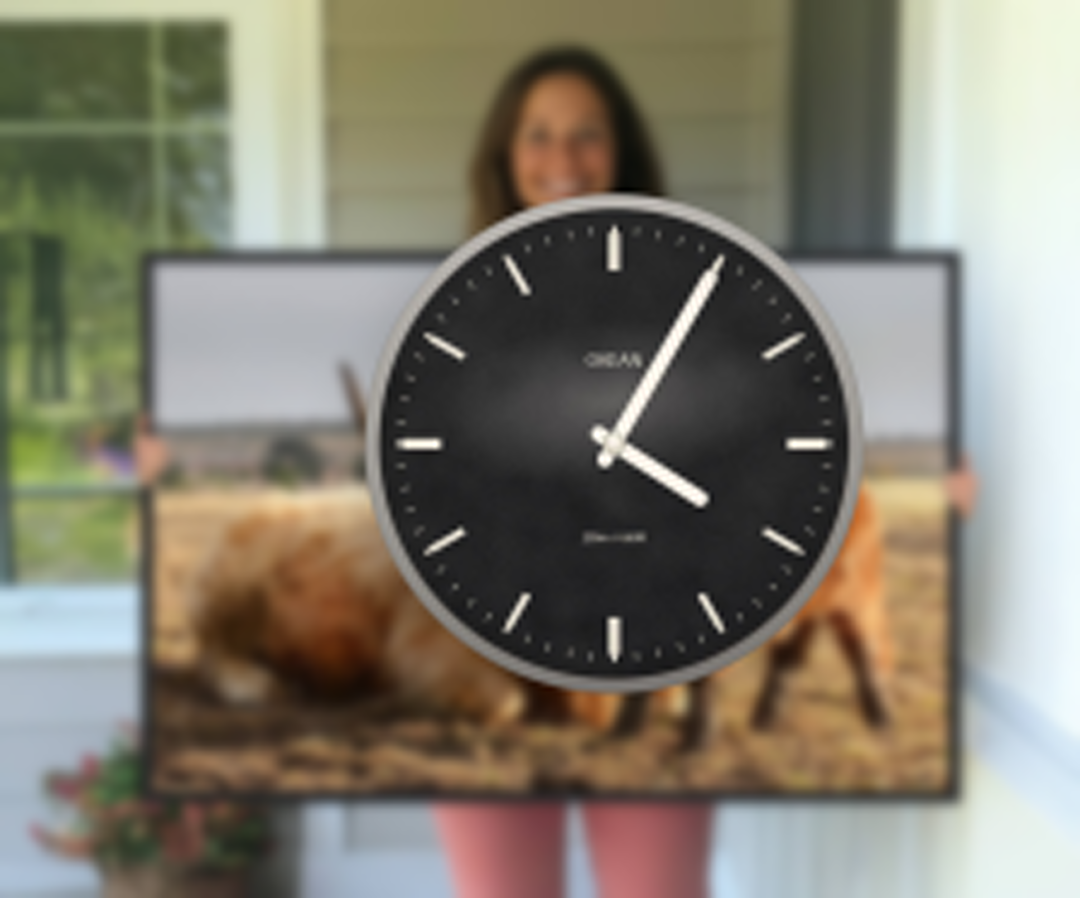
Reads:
{"hour": 4, "minute": 5}
